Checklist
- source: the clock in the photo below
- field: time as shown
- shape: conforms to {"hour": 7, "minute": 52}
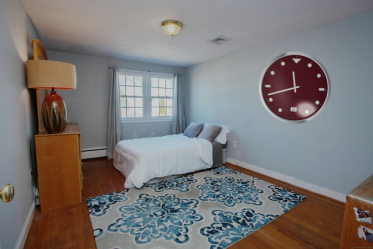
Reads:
{"hour": 11, "minute": 42}
